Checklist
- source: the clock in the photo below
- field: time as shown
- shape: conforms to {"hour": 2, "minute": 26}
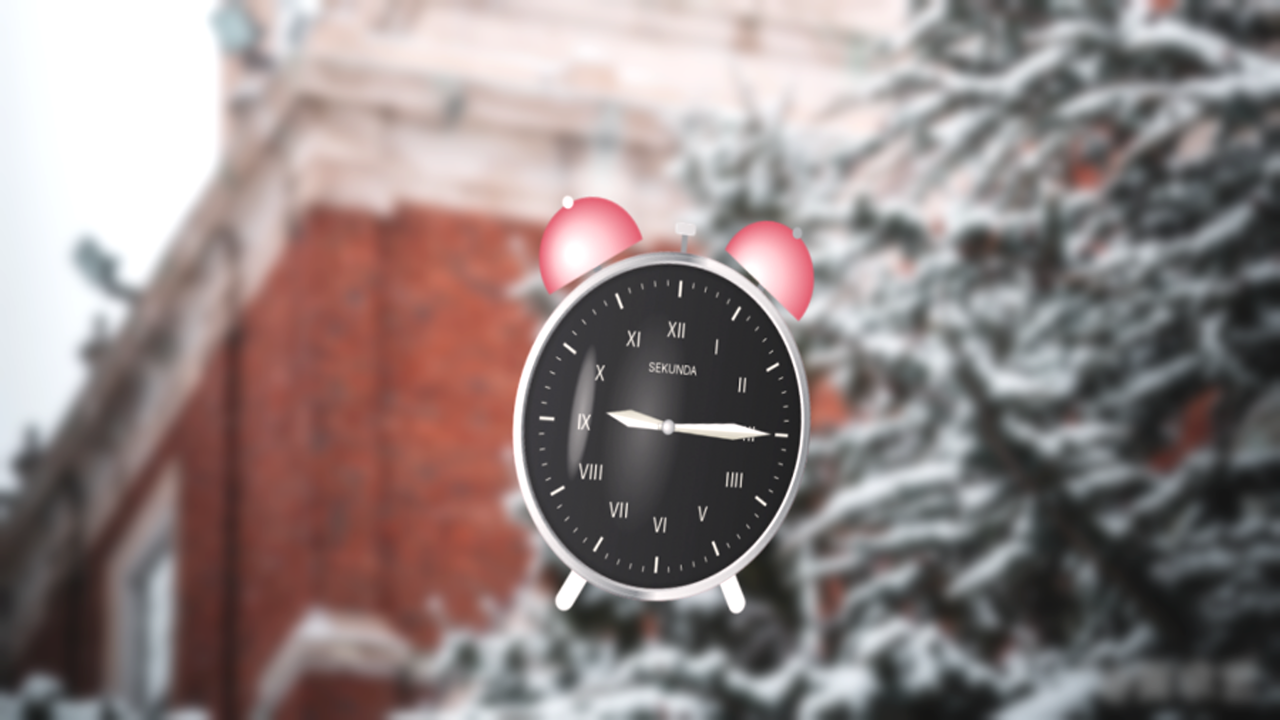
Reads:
{"hour": 9, "minute": 15}
